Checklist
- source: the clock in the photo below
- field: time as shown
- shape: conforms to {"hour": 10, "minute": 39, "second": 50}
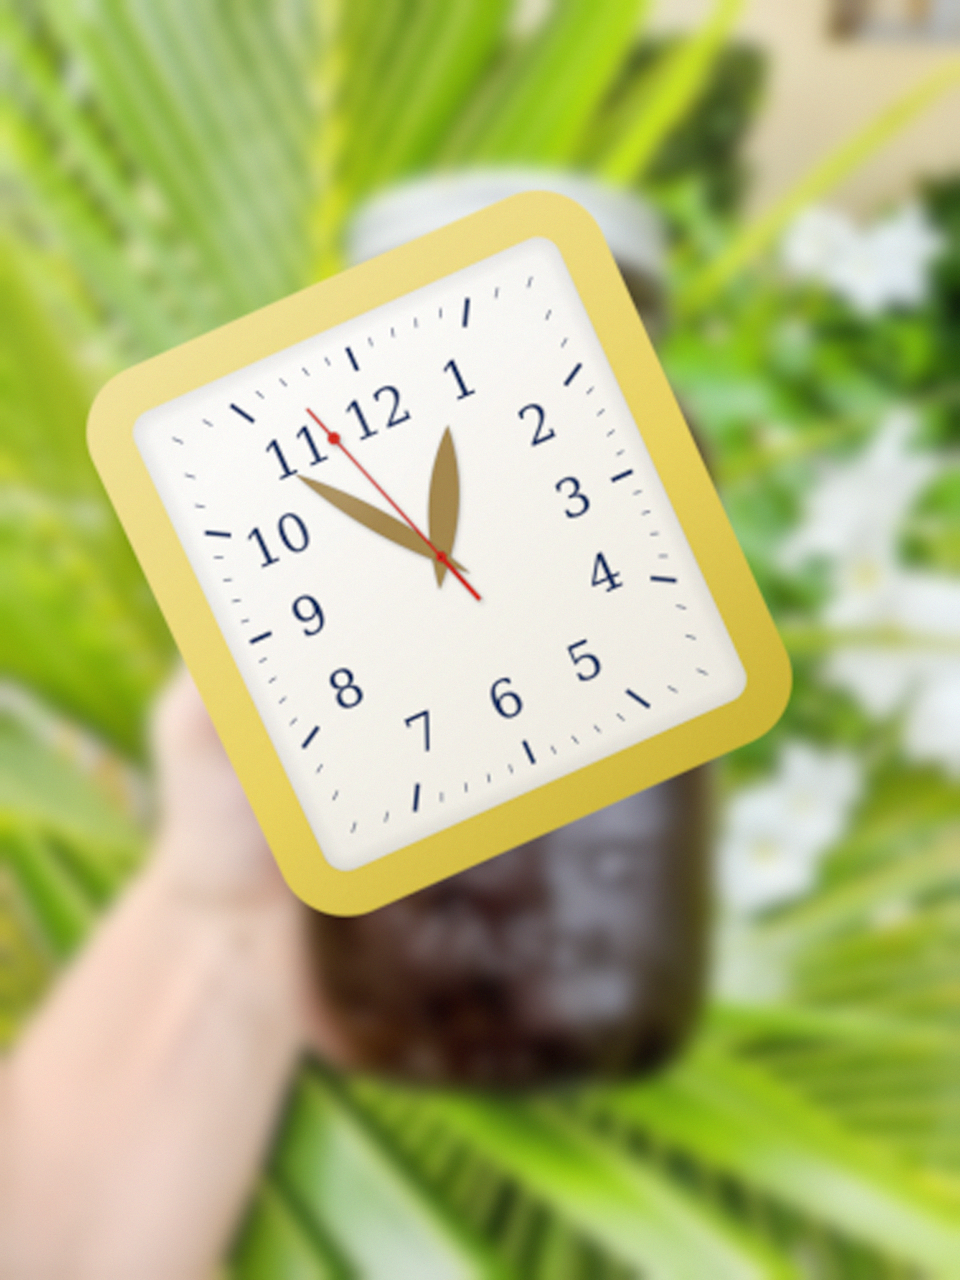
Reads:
{"hour": 12, "minute": 53, "second": 57}
